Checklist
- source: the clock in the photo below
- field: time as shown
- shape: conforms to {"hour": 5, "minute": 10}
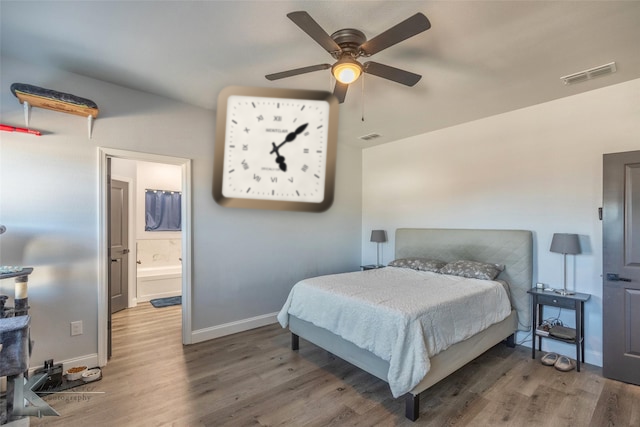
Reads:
{"hour": 5, "minute": 8}
